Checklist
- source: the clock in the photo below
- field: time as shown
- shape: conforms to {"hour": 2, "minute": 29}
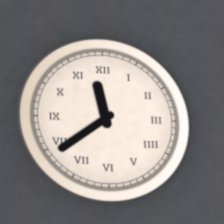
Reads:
{"hour": 11, "minute": 39}
